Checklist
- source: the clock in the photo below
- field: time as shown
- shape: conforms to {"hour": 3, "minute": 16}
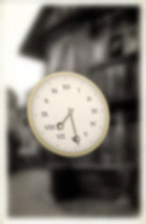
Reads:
{"hour": 7, "minute": 29}
